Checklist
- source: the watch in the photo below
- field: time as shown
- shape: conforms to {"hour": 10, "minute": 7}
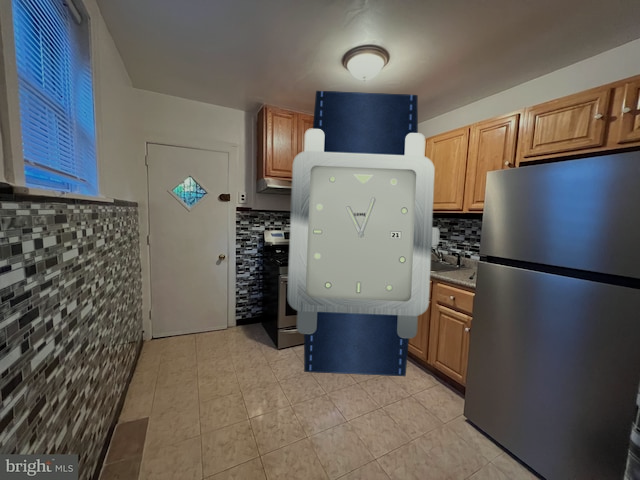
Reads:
{"hour": 11, "minute": 3}
